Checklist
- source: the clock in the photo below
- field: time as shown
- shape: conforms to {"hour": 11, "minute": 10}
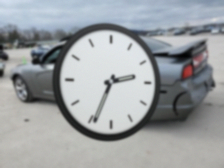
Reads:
{"hour": 2, "minute": 34}
